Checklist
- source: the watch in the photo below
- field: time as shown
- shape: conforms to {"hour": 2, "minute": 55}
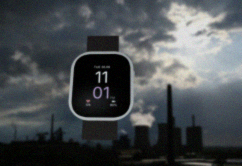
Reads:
{"hour": 11, "minute": 1}
